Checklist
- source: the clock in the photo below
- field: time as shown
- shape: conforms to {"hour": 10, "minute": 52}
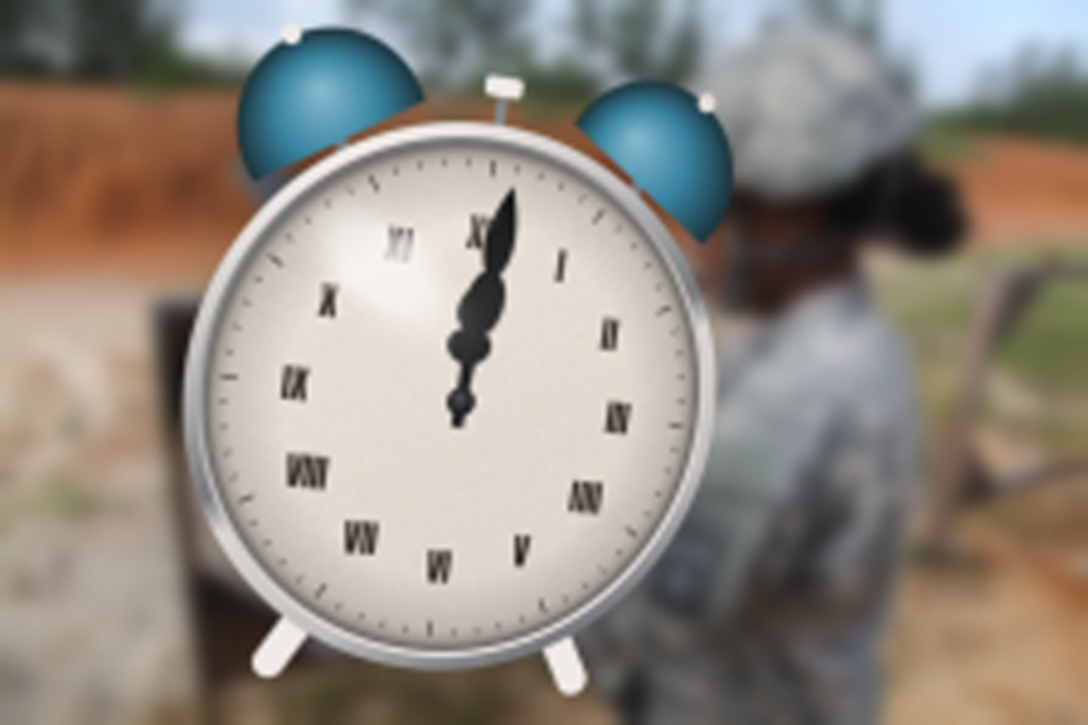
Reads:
{"hour": 12, "minute": 1}
